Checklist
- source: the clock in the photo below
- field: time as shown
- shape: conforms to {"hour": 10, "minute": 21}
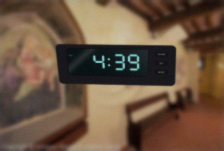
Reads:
{"hour": 4, "minute": 39}
